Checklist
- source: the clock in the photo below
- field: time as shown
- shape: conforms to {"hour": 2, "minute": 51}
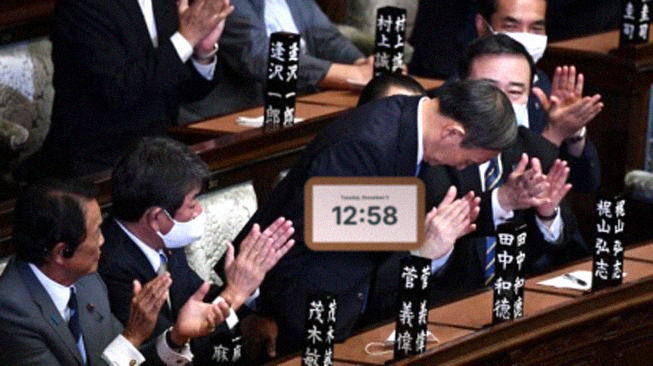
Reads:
{"hour": 12, "minute": 58}
